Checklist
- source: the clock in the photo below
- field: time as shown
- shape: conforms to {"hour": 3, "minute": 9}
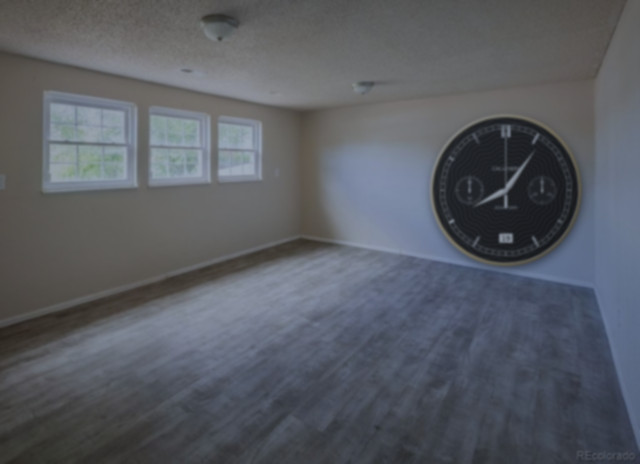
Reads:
{"hour": 8, "minute": 6}
